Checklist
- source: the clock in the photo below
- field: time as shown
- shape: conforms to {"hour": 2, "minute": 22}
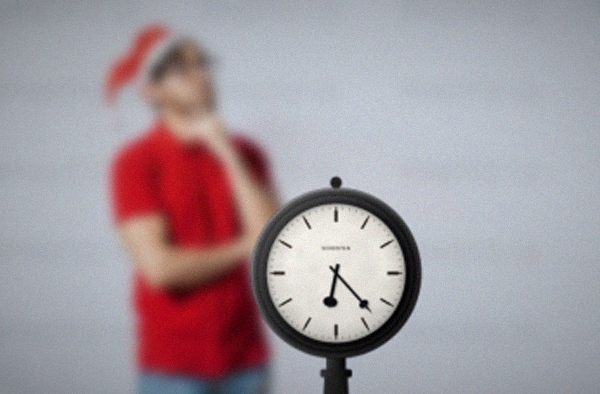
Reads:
{"hour": 6, "minute": 23}
